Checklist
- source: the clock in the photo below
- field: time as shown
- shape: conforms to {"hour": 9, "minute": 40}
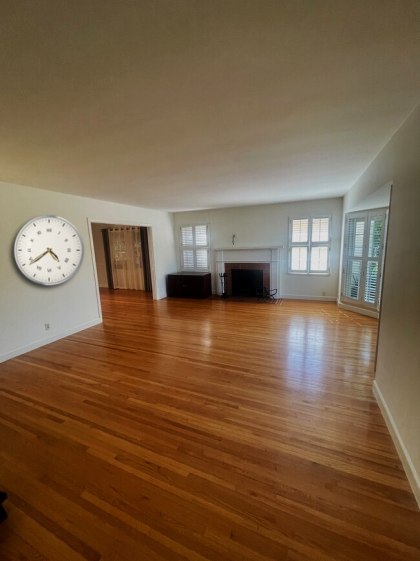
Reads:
{"hour": 4, "minute": 39}
